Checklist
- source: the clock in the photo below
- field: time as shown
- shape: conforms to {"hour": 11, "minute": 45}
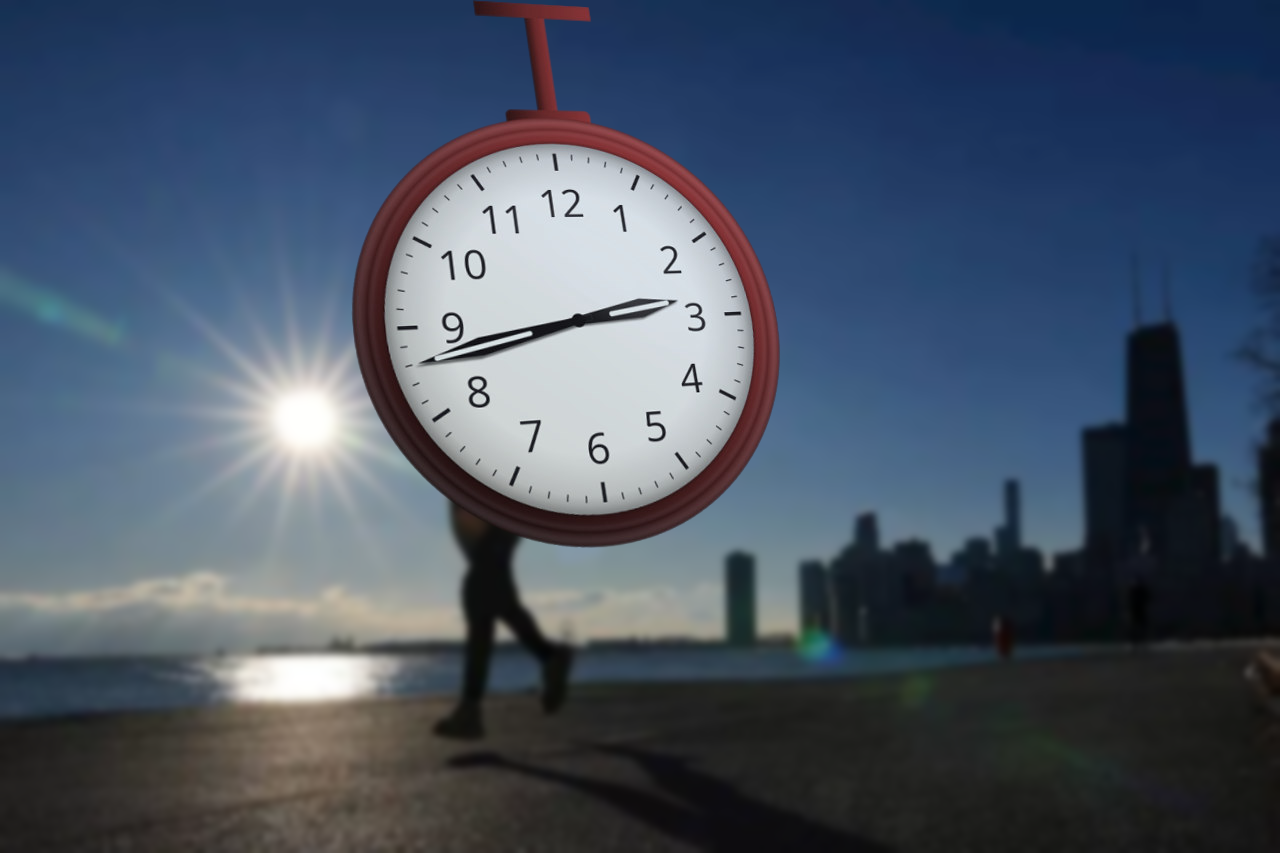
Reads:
{"hour": 2, "minute": 43}
